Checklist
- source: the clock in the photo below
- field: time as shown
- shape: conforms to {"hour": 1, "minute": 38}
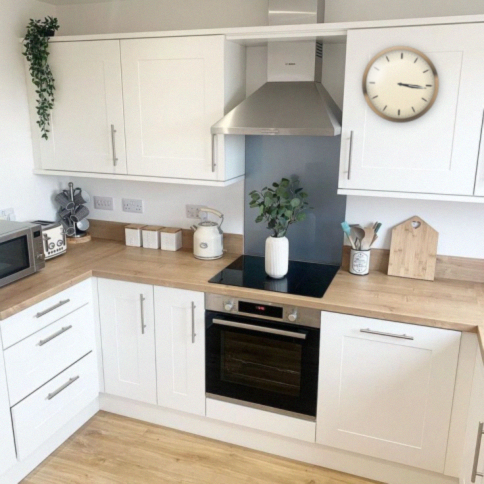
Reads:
{"hour": 3, "minute": 16}
